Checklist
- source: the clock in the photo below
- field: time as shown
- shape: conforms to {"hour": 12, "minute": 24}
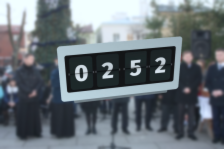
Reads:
{"hour": 2, "minute": 52}
